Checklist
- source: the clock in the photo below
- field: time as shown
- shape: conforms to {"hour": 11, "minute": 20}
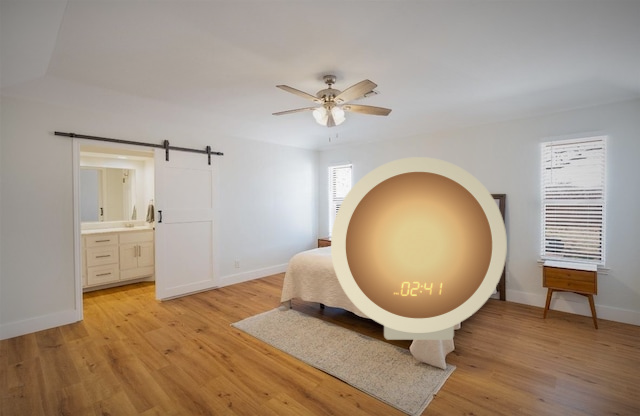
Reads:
{"hour": 2, "minute": 41}
